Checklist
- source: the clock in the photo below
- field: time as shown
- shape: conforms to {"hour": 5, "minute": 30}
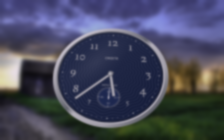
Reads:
{"hour": 5, "minute": 38}
